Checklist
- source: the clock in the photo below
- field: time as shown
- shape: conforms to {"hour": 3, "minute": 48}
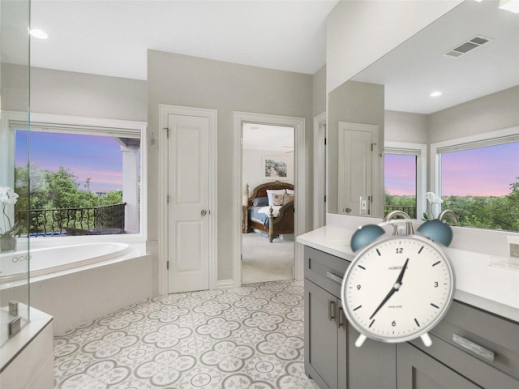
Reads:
{"hour": 12, "minute": 36}
